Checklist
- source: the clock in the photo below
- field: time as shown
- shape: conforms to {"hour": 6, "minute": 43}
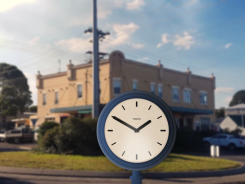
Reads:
{"hour": 1, "minute": 50}
